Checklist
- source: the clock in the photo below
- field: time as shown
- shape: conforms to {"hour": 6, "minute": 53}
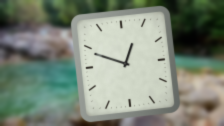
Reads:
{"hour": 12, "minute": 49}
